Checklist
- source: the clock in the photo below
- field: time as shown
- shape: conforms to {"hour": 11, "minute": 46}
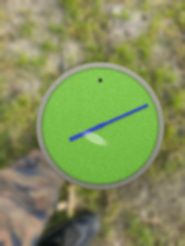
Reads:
{"hour": 8, "minute": 11}
